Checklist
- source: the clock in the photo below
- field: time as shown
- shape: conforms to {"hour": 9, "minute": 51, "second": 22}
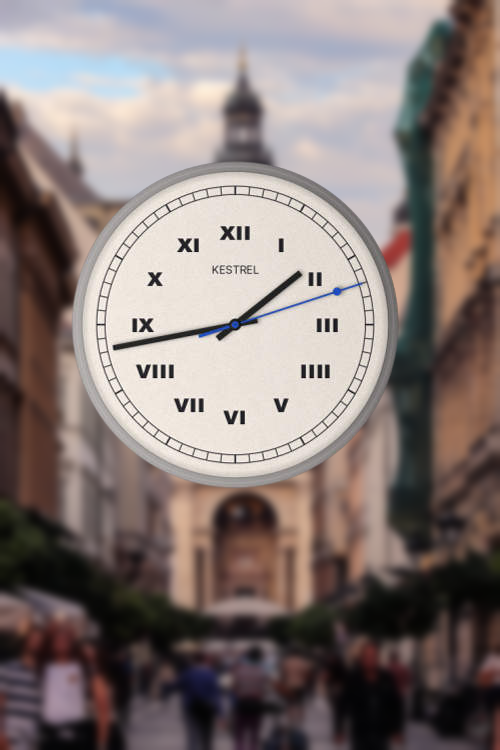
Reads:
{"hour": 1, "minute": 43, "second": 12}
